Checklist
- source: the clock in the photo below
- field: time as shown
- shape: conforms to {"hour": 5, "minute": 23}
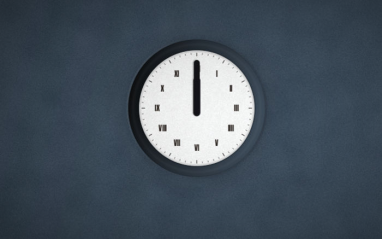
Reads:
{"hour": 12, "minute": 0}
